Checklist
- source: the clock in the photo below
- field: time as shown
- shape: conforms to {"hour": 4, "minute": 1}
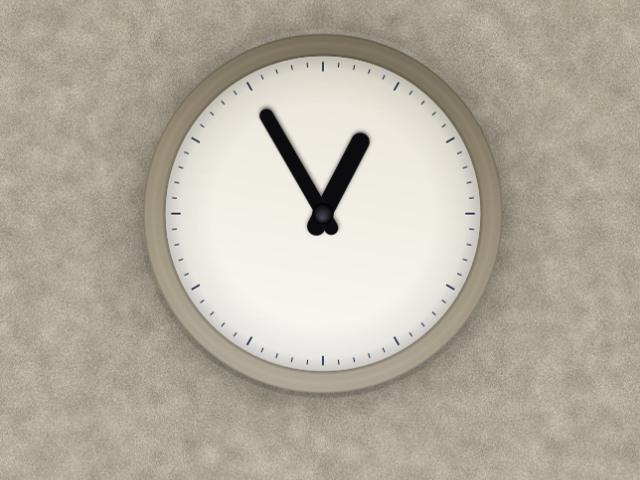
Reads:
{"hour": 12, "minute": 55}
